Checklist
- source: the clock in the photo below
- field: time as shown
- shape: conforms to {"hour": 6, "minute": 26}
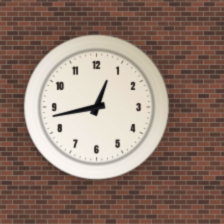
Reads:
{"hour": 12, "minute": 43}
